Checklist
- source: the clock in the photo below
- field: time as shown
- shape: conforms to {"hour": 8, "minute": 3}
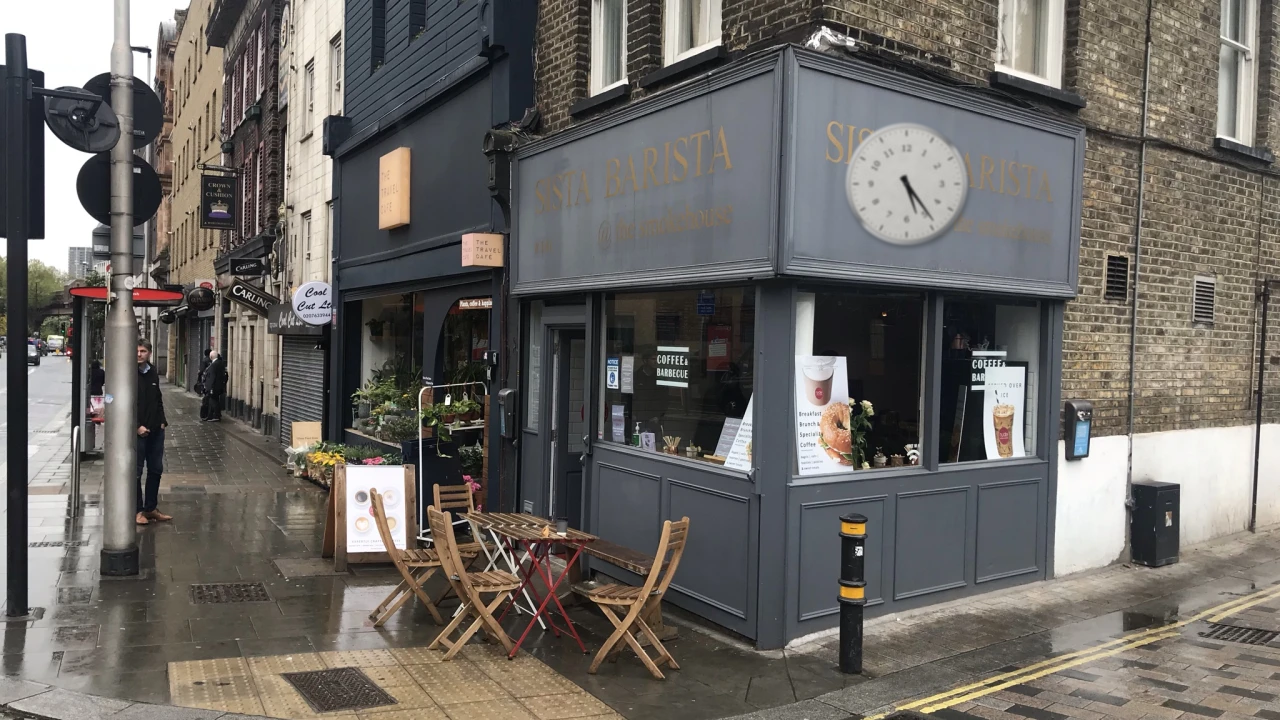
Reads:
{"hour": 5, "minute": 24}
